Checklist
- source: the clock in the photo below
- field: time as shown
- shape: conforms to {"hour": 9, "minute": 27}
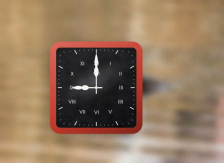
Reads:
{"hour": 9, "minute": 0}
